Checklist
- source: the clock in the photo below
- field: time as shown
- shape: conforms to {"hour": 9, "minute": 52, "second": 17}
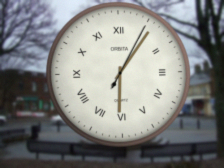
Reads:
{"hour": 6, "minute": 6, "second": 5}
